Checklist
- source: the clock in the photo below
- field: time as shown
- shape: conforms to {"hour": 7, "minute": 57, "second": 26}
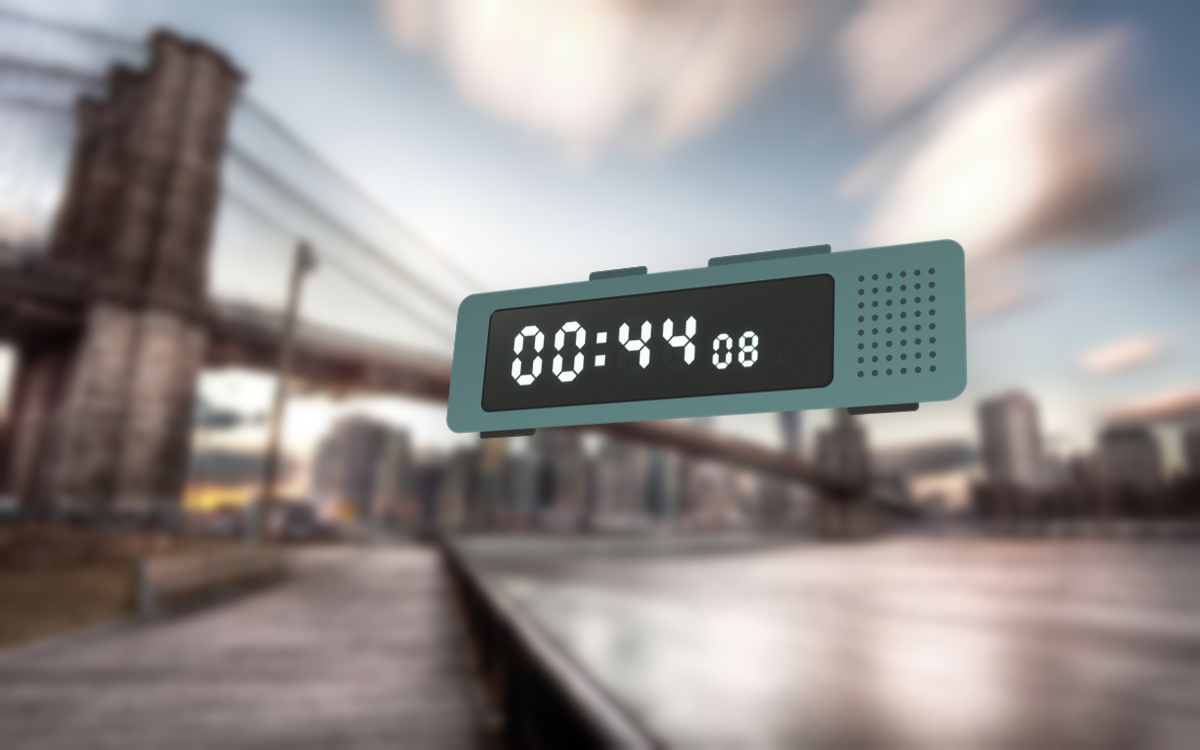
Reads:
{"hour": 0, "minute": 44, "second": 8}
